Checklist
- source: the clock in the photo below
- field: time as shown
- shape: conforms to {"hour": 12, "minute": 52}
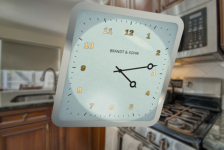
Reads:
{"hour": 4, "minute": 13}
